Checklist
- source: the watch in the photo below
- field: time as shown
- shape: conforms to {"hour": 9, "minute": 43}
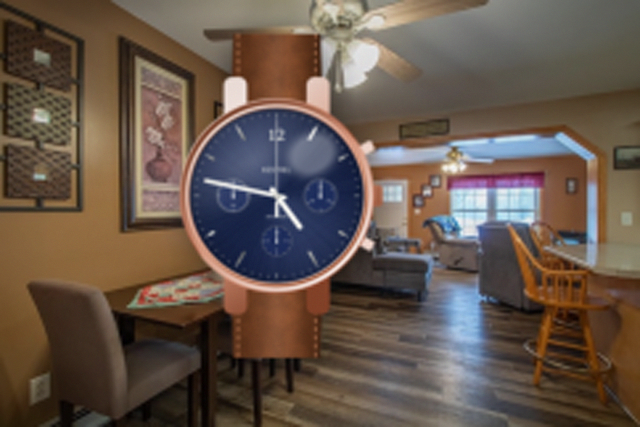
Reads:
{"hour": 4, "minute": 47}
